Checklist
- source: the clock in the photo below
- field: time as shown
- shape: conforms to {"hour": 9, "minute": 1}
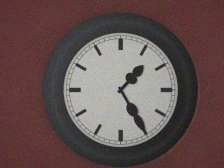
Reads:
{"hour": 1, "minute": 25}
